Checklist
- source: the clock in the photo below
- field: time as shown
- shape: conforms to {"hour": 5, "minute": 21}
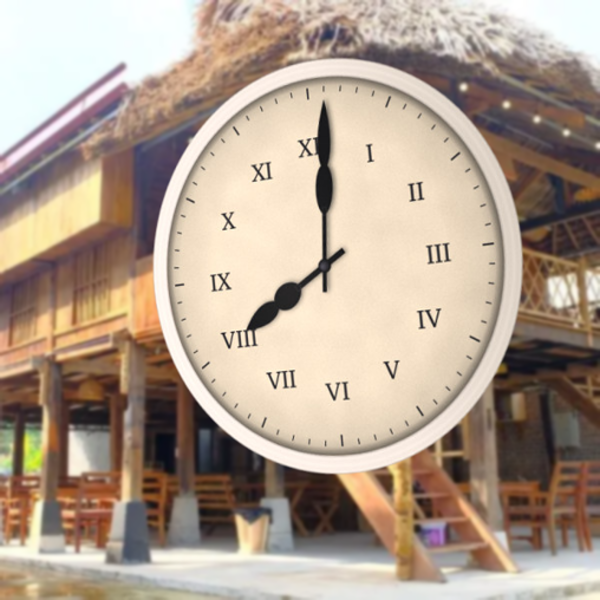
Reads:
{"hour": 8, "minute": 1}
